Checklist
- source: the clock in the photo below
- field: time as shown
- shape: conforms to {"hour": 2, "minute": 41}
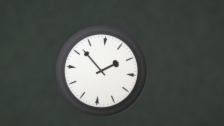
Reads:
{"hour": 1, "minute": 52}
